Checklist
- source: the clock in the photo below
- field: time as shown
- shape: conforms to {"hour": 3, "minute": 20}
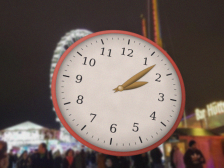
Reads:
{"hour": 2, "minute": 7}
